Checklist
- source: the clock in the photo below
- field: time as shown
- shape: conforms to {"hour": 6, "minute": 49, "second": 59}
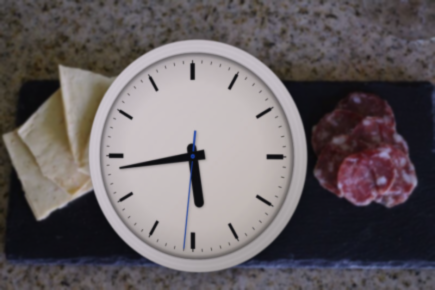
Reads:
{"hour": 5, "minute": 43, "second": 31}
